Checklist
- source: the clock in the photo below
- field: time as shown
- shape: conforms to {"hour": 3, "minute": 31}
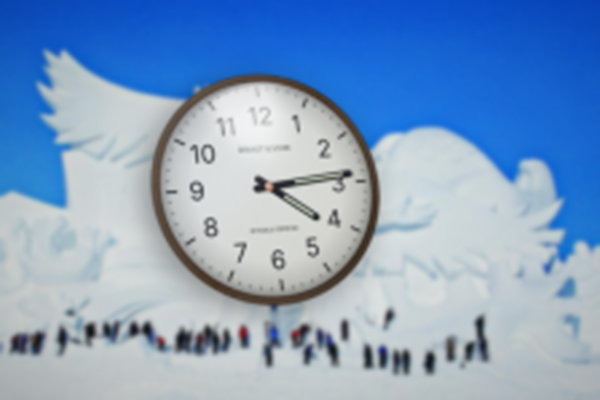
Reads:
{"hour": 4, "minute": 14}
